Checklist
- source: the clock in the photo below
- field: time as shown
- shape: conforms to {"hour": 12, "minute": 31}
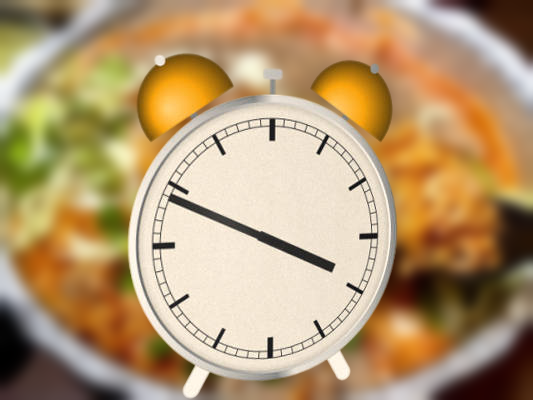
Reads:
{"hour": 3, "minute": 49}
